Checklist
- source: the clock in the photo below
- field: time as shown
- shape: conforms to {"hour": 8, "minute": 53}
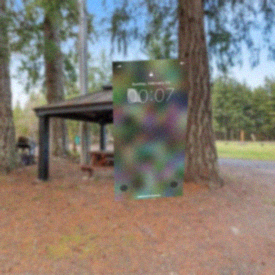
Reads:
{"hour": 0, "minute": 7}
